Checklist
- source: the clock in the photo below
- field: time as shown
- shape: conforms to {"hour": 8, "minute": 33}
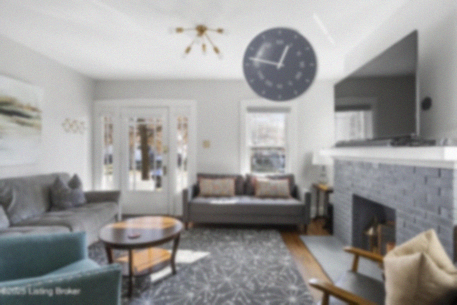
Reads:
{"hour": 12, "minute": 47}
